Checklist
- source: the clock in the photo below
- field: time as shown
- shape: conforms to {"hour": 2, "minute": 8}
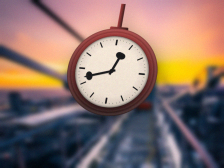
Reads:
{"hour": 12, "minute": 42}
